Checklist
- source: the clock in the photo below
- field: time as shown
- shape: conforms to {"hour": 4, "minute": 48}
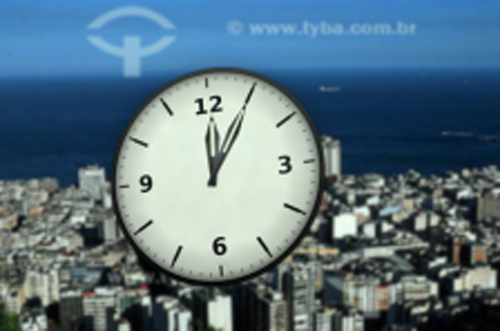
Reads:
{"hour": 12, "minute": 5}
